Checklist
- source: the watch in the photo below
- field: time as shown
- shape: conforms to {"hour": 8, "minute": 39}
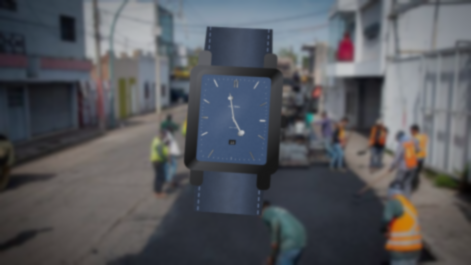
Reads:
{"hour": 4, "minute": 58}
